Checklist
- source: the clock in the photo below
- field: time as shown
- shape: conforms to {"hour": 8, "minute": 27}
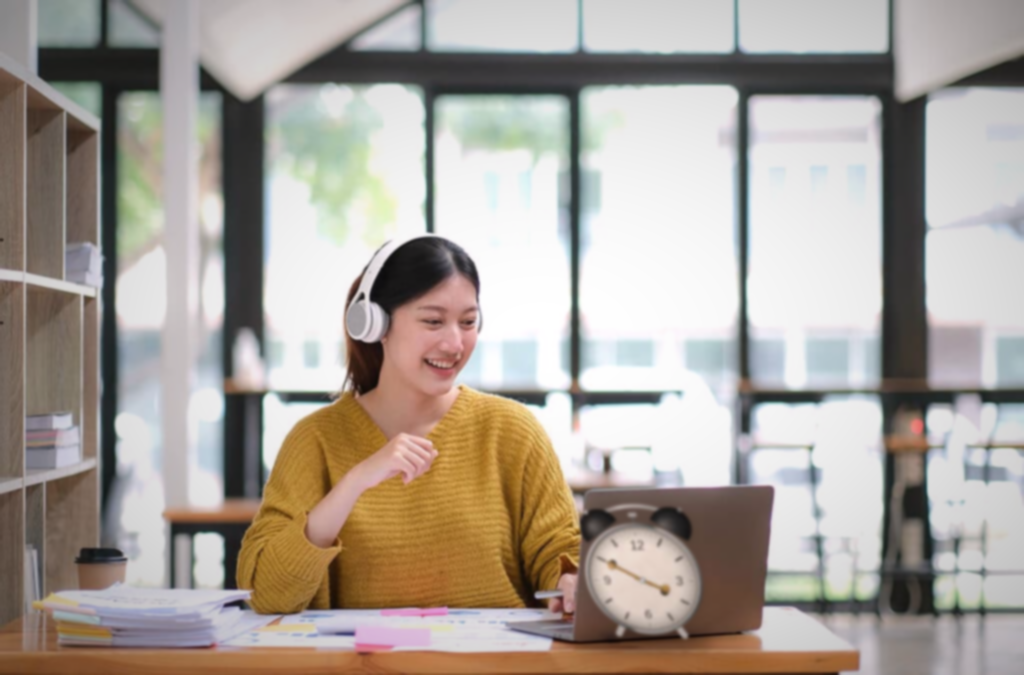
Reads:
{"hour": 3, "minute": 50}
